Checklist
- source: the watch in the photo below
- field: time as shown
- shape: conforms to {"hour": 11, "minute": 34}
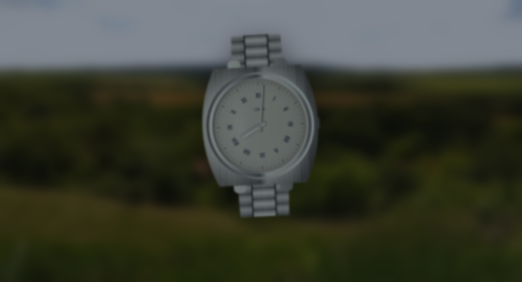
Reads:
{"hour": 8, "minute": 1}
